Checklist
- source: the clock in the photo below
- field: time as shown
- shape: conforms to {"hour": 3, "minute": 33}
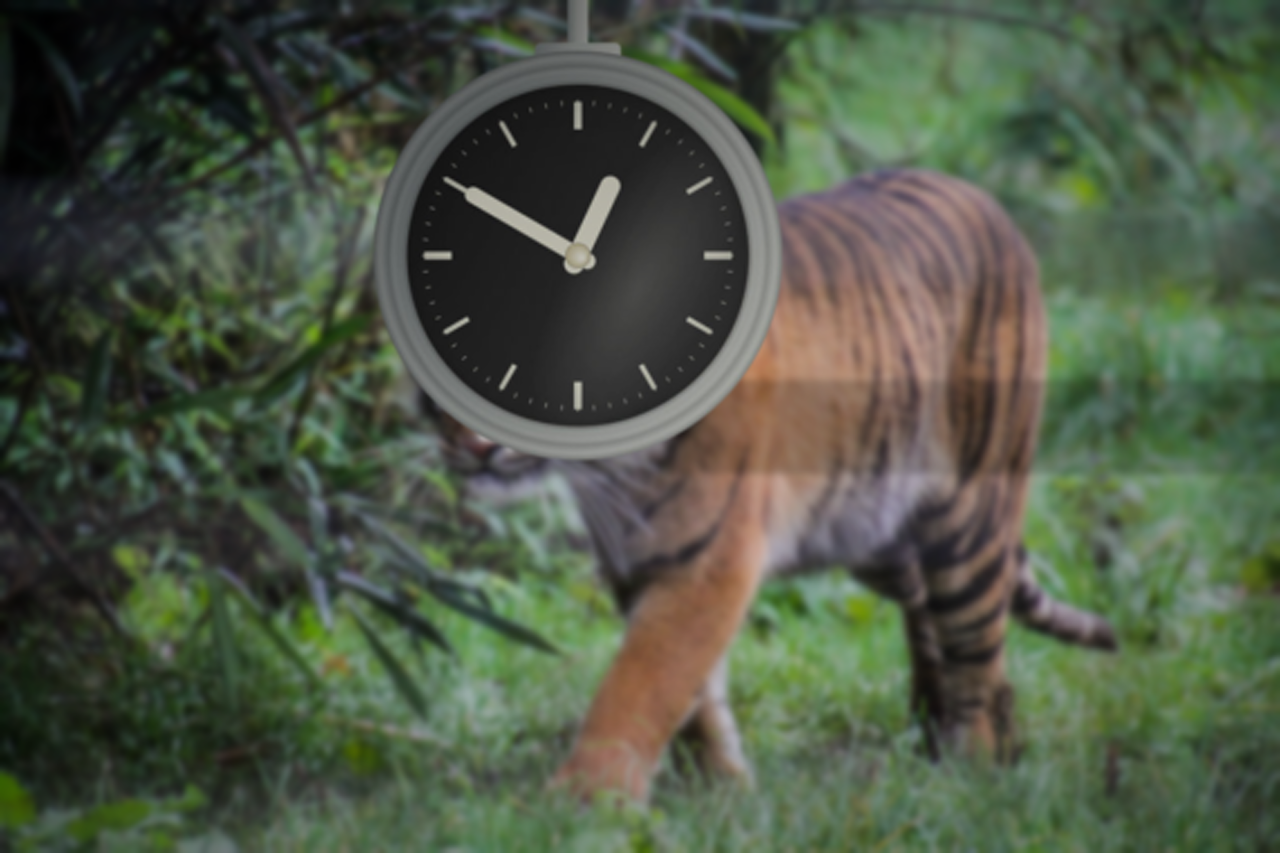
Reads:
{"hour": 12, "minute": 50}
